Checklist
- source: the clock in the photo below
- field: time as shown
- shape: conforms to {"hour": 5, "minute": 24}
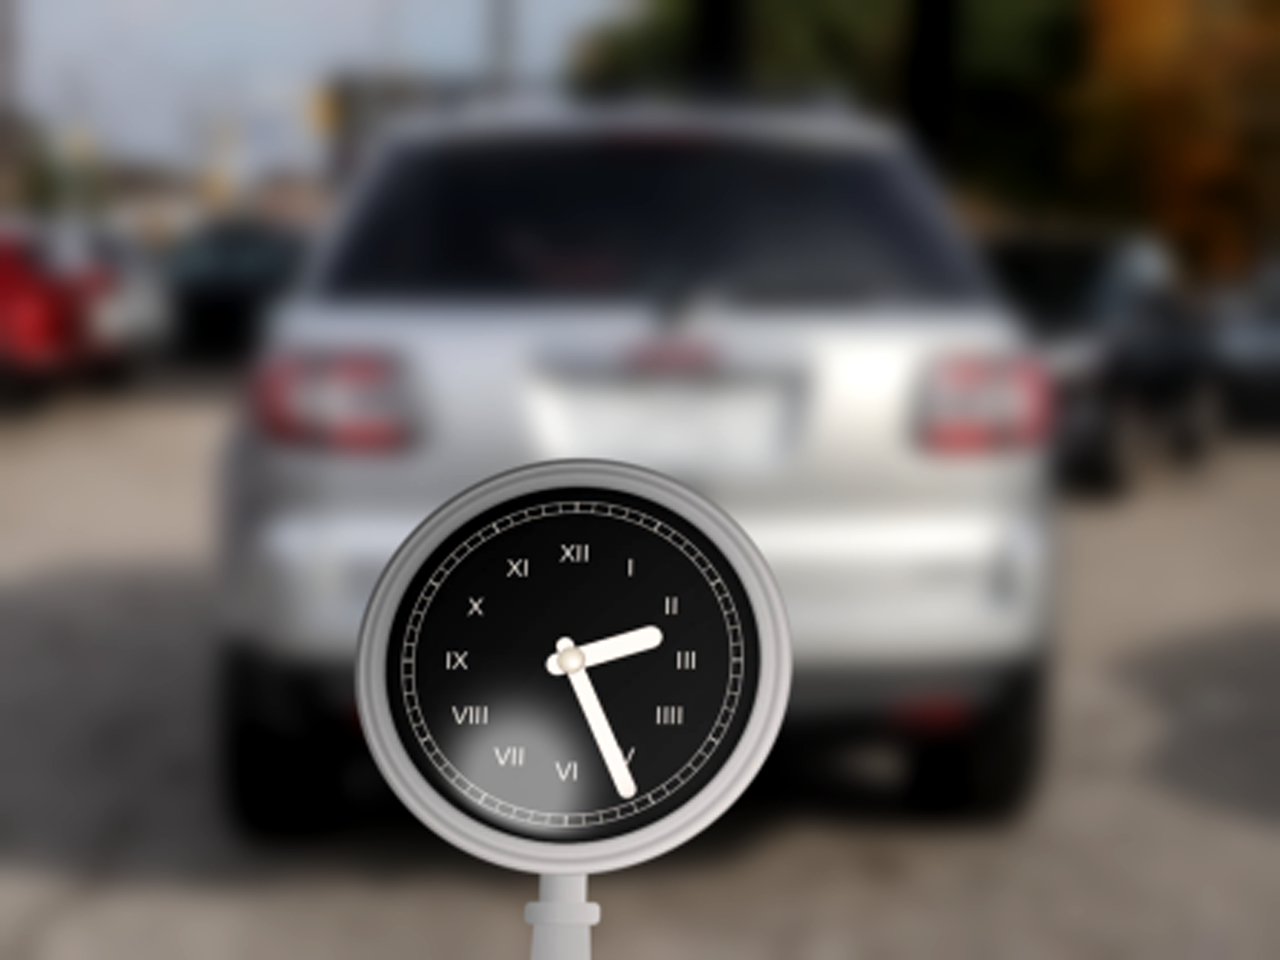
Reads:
{"hour": 2, "minute": 26}
